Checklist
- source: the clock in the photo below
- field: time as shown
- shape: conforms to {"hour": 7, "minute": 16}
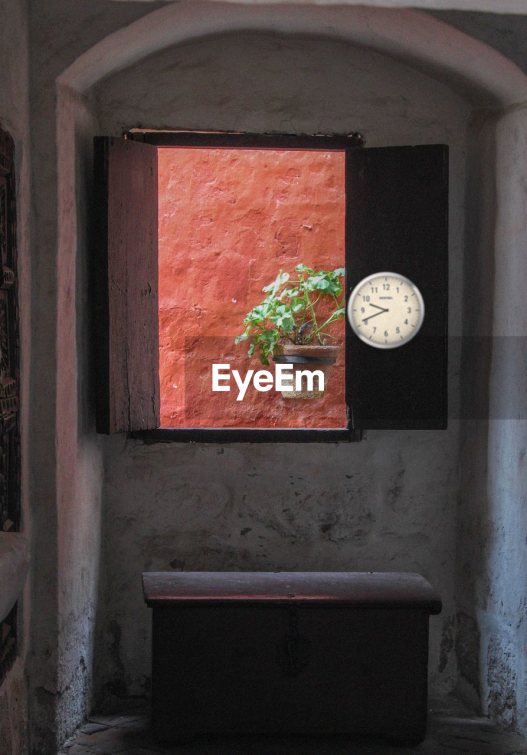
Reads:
{"hour": 9, "minute": 41}
